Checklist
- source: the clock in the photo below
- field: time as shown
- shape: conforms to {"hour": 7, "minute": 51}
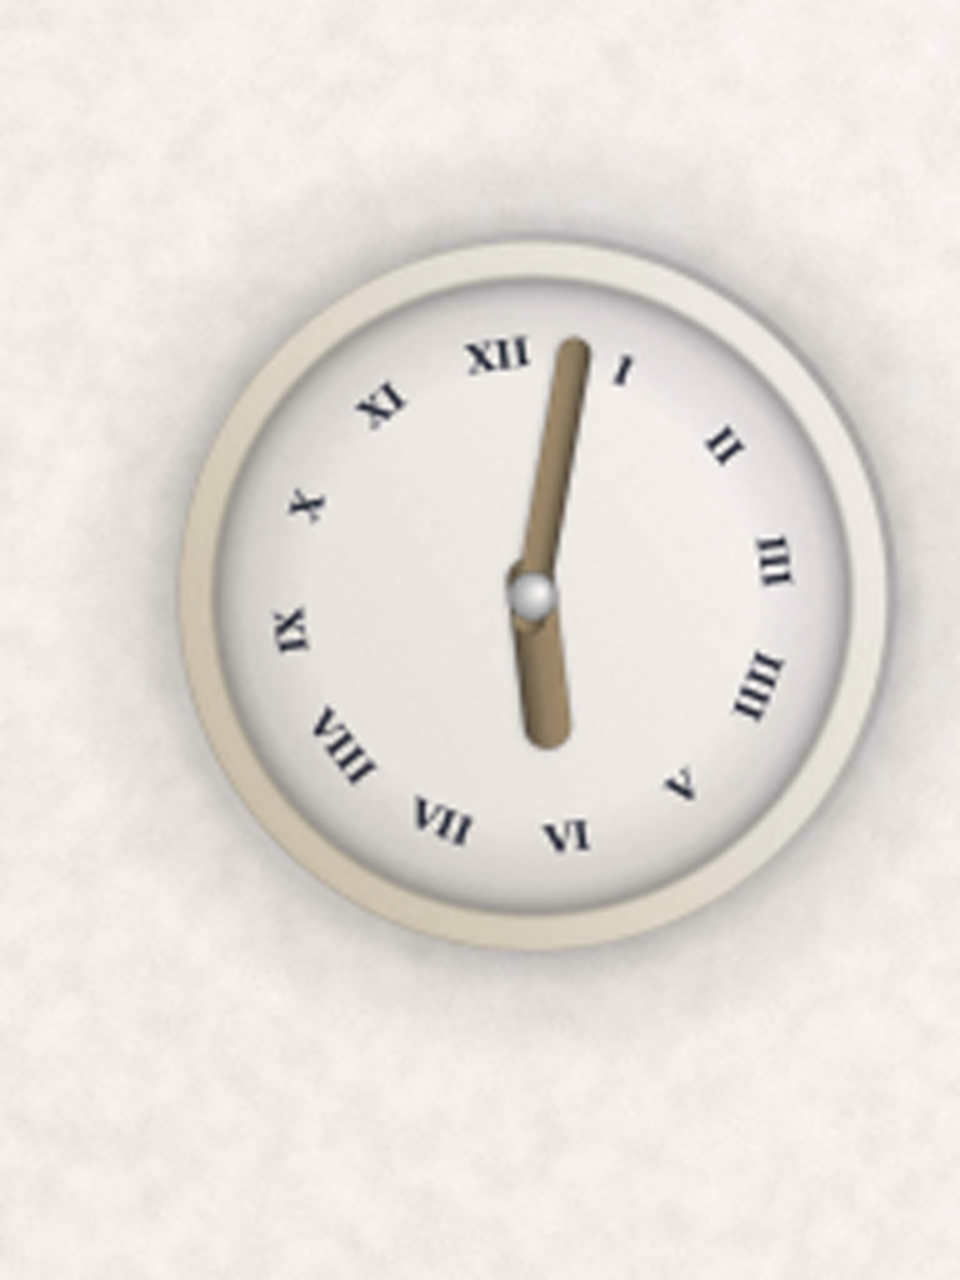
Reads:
{"hour": 6, "minute": 3}
